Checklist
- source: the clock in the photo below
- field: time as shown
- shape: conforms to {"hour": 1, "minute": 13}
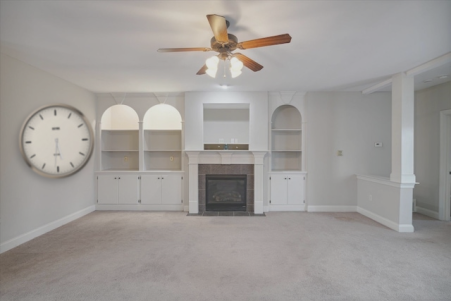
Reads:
{"hour": 5, "minute": 31}
